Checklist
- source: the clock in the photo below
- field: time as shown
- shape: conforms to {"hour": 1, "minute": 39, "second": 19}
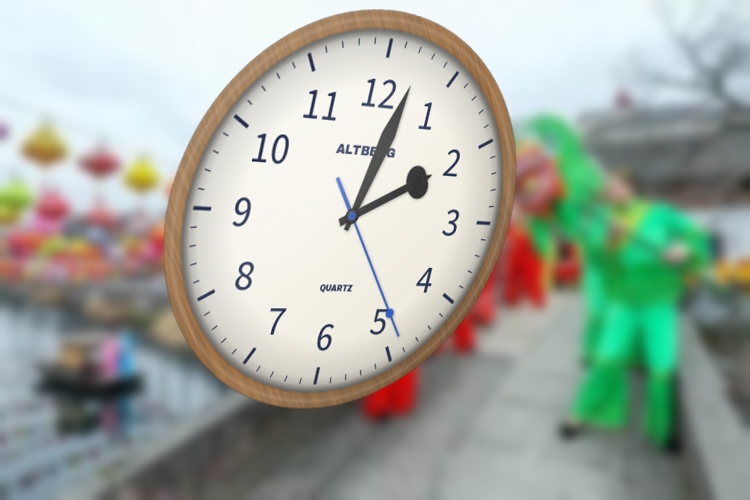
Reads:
{"hour": 2, "minute": 2, "second": 24}
